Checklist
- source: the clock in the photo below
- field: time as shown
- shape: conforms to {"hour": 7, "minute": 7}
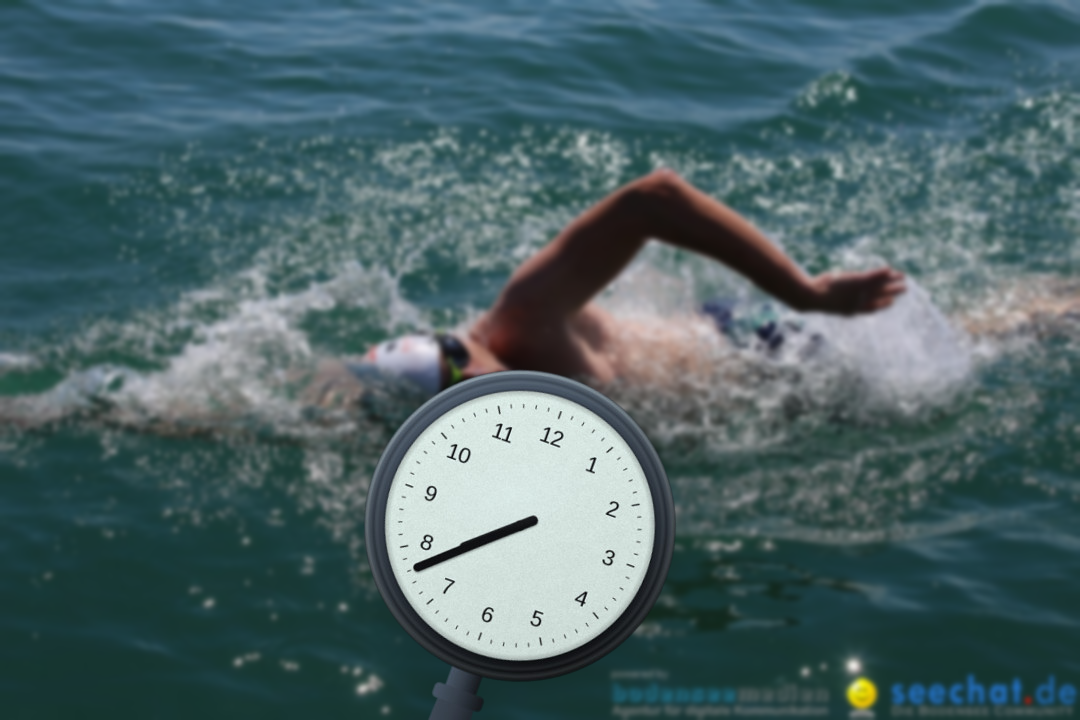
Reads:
{"hour": 7, "minute": 38}
